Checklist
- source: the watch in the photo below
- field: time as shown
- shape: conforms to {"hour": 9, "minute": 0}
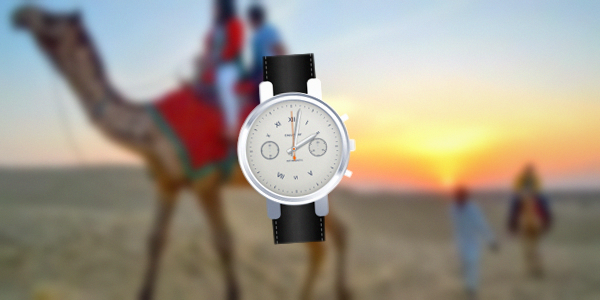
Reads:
{"hour": 2, "minute": 2}
